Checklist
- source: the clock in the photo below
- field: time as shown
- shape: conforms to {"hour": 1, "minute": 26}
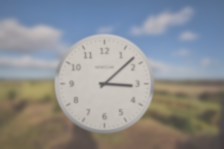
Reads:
{"hour": 3, "minute": 8}
